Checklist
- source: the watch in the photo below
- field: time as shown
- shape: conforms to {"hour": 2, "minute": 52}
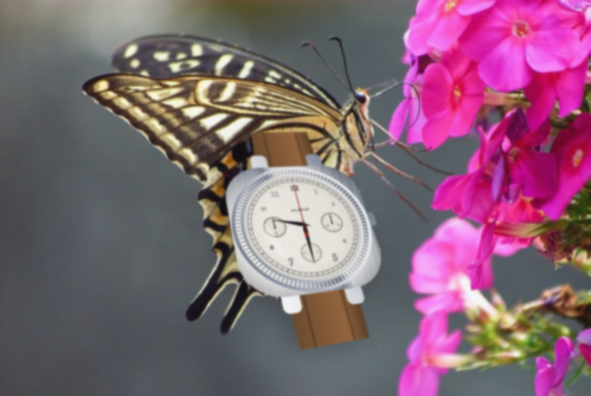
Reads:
{"hour": 9, "minute": 30}
